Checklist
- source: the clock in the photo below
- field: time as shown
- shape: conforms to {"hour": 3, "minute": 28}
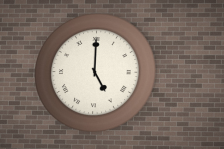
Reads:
{"hour": 5, "minute": 0}
